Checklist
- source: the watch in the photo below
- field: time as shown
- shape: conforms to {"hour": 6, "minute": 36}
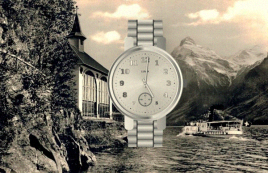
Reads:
{"hour": 5, "minute": 1}
